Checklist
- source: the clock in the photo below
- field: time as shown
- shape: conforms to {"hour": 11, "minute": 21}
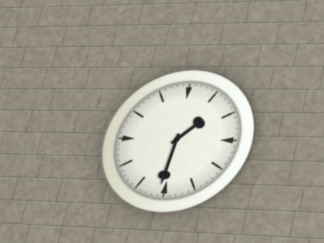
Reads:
{"hour": 1, "minute": 31}
